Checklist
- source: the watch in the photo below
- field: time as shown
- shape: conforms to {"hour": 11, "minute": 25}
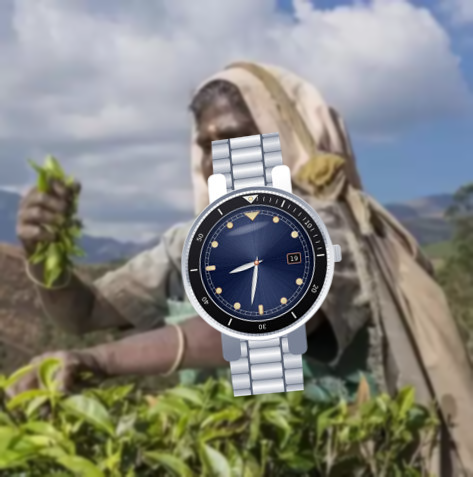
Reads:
{"hour": 8, "minute": 32}
